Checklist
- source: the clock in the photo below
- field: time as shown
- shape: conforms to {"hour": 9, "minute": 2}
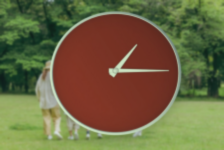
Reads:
{"hour": 1, "minute": 15}
